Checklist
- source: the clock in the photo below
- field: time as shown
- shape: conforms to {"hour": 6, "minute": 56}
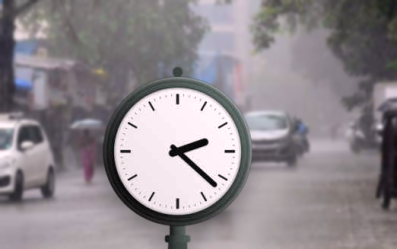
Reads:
{"hour": 2, "minute": 22}
